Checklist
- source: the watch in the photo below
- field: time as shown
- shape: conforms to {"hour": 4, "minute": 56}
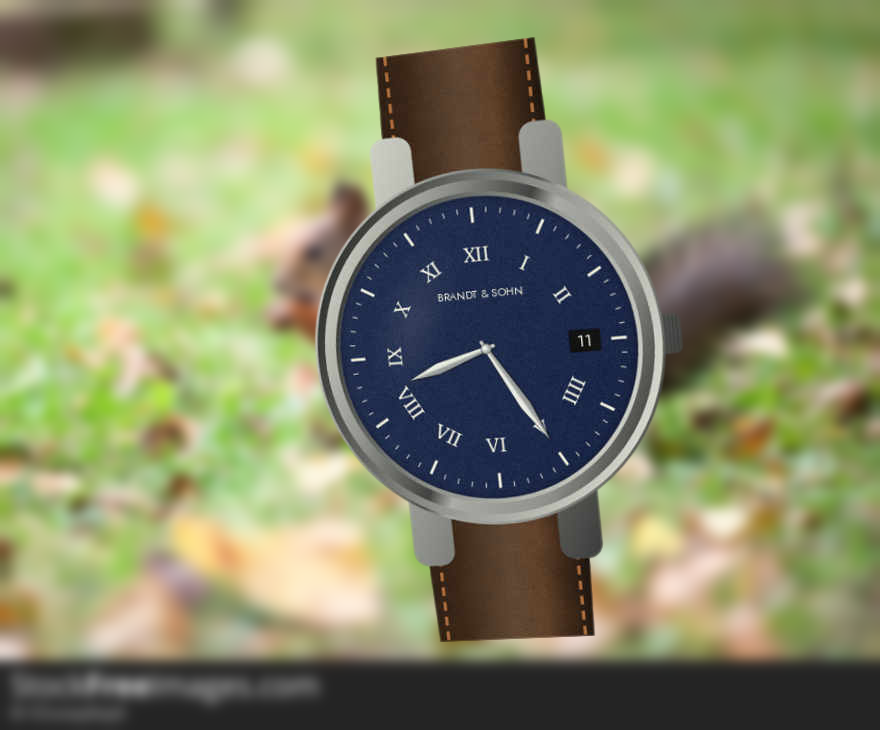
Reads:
{"hour": 8, "minute": 25}
